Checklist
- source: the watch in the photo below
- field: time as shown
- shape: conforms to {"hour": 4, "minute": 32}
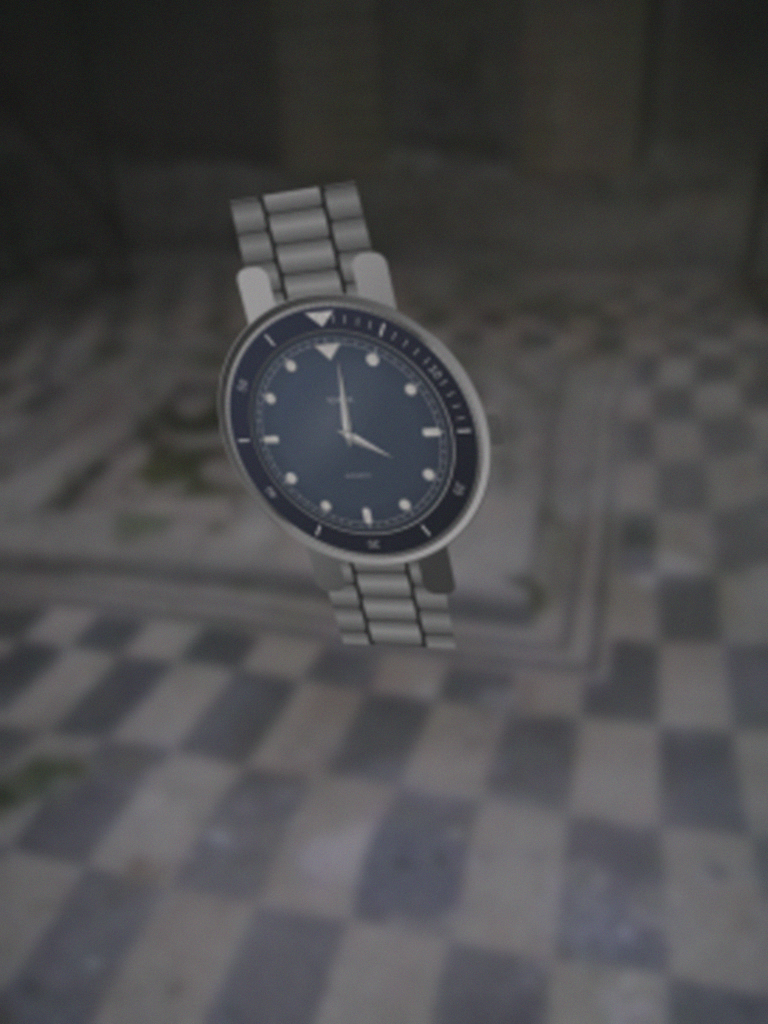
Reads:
{"hour": 4, "minute": 1}
